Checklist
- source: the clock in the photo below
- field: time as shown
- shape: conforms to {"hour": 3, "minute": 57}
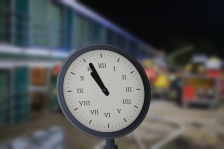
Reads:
{"hour": 10, "minute": 56}
